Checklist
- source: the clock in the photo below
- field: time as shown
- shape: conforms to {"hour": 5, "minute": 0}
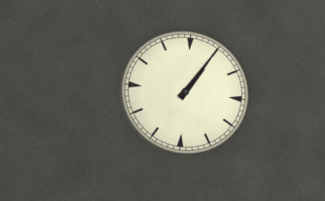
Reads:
{"hour": 1, "minute": 5}
